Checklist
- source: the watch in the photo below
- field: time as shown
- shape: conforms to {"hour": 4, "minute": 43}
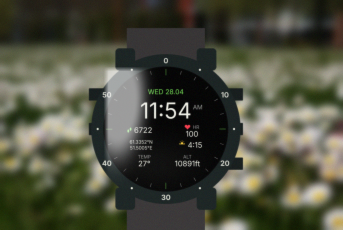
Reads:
{"hour": 11, "minute": 54}
